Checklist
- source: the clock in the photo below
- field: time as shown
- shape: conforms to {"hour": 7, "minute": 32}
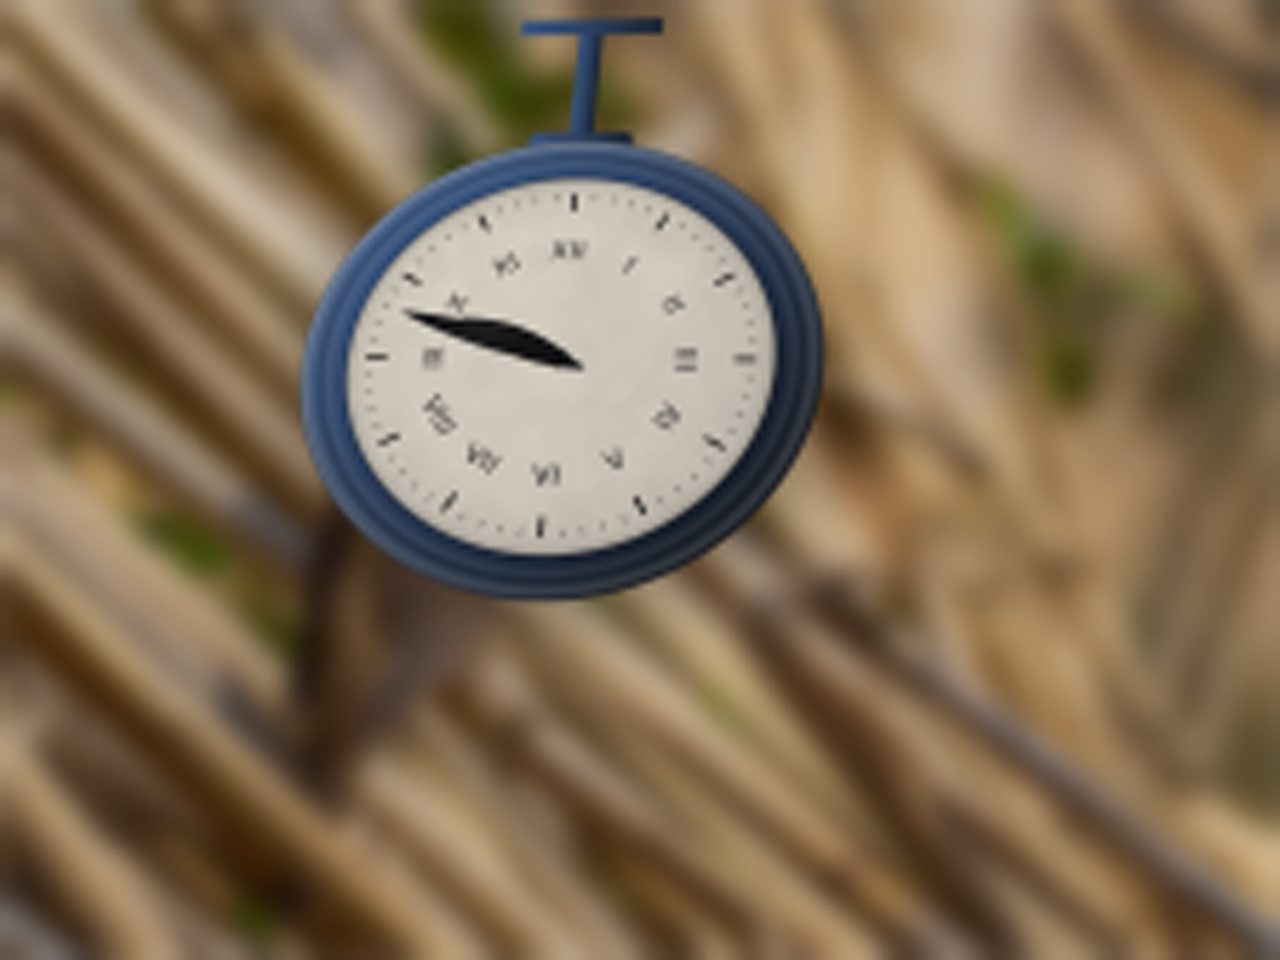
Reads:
{"hour": 9, "minute": 48}
